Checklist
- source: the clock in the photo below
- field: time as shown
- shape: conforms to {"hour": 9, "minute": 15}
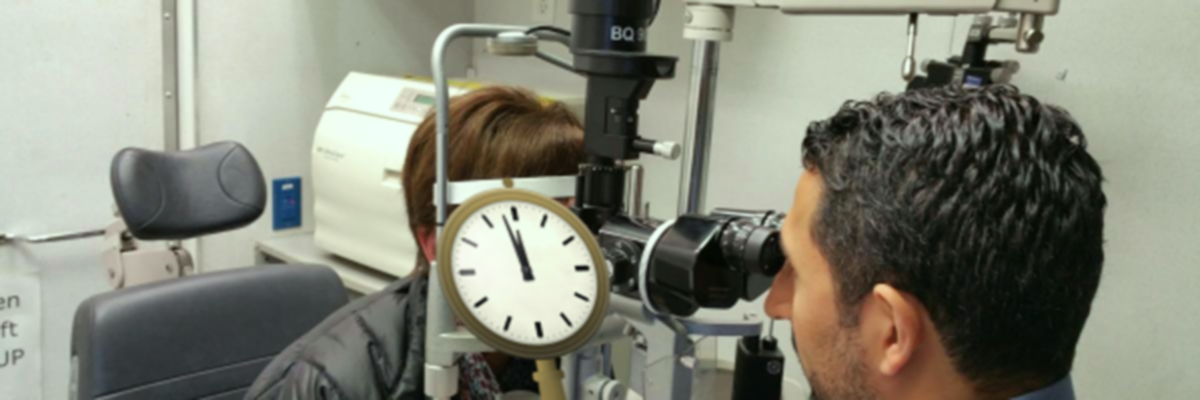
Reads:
{"hour": 11, "minute": 58}
